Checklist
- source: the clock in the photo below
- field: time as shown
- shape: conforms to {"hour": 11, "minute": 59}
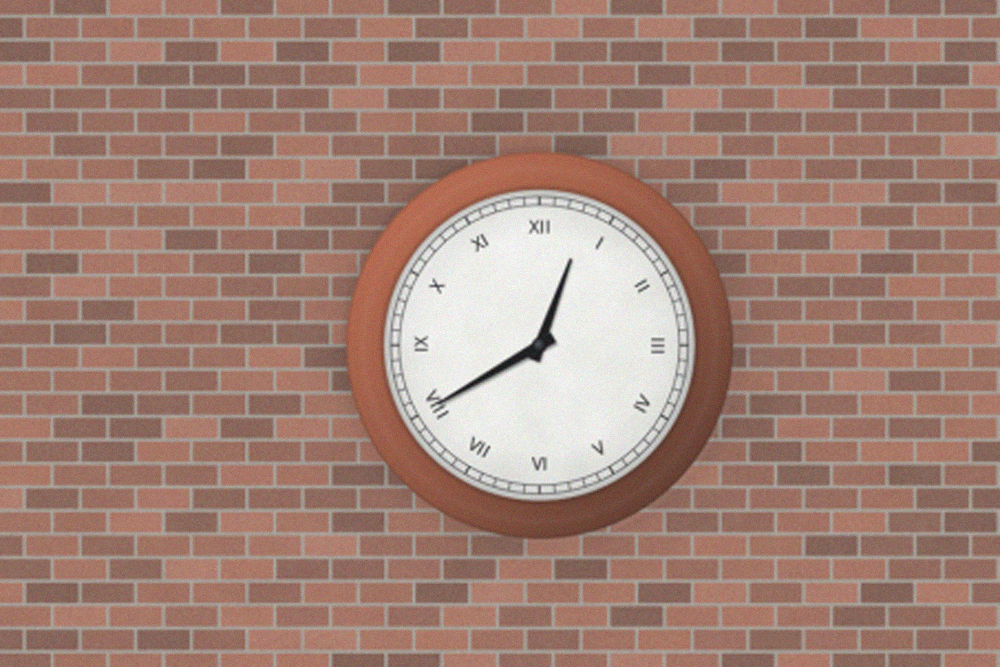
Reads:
{"hour": 12, "minute": 40}
